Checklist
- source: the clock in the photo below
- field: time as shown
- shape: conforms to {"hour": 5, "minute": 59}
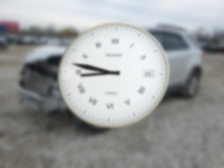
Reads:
{"hour": 8, "minute": 47}
